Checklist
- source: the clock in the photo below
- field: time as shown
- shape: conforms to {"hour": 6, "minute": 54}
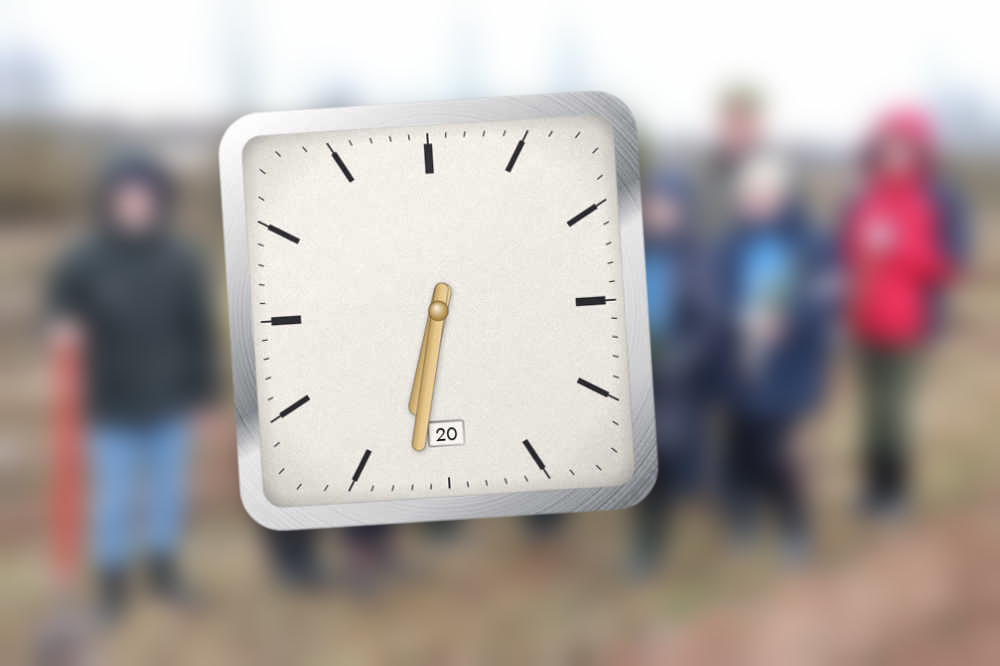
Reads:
{"hour": 6, "minute": 32}
